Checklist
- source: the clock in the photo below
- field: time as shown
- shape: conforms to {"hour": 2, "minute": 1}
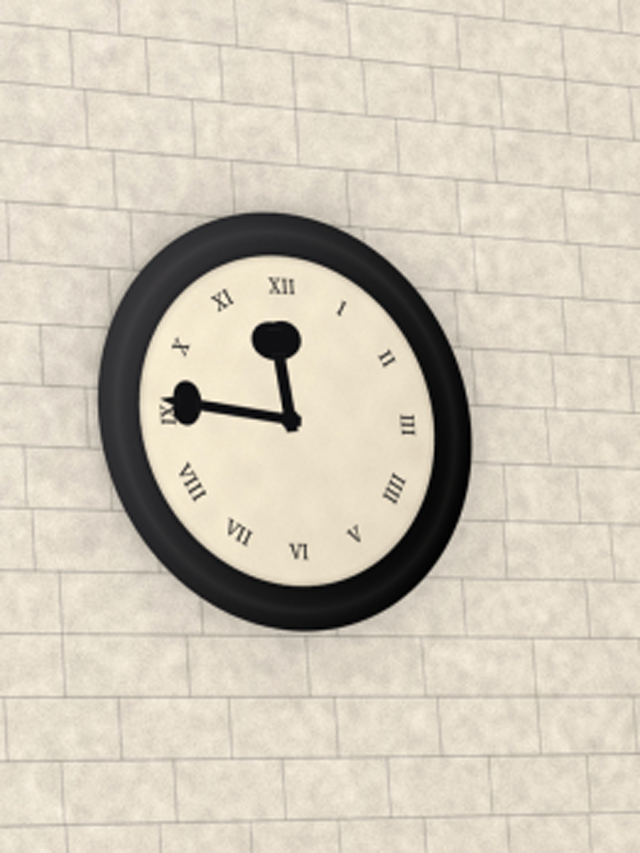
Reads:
{"hour": 11, "minute": 46}
